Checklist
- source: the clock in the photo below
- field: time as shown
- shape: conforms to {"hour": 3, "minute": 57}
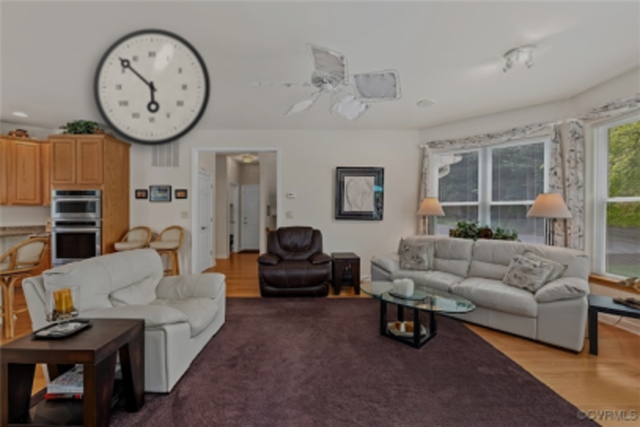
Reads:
{"hour": 5, "minute": 52}
